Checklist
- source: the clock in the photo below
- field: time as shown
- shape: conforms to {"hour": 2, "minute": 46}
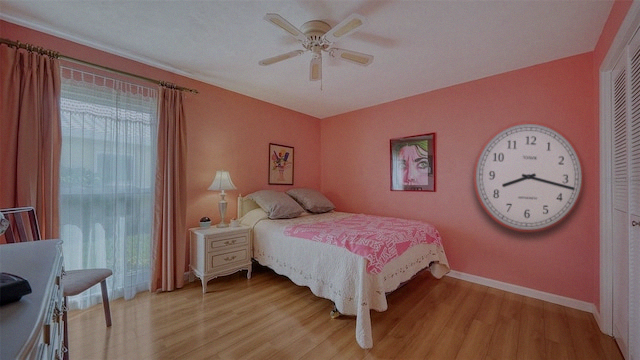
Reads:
{"hour": 8, "minute": 17}
